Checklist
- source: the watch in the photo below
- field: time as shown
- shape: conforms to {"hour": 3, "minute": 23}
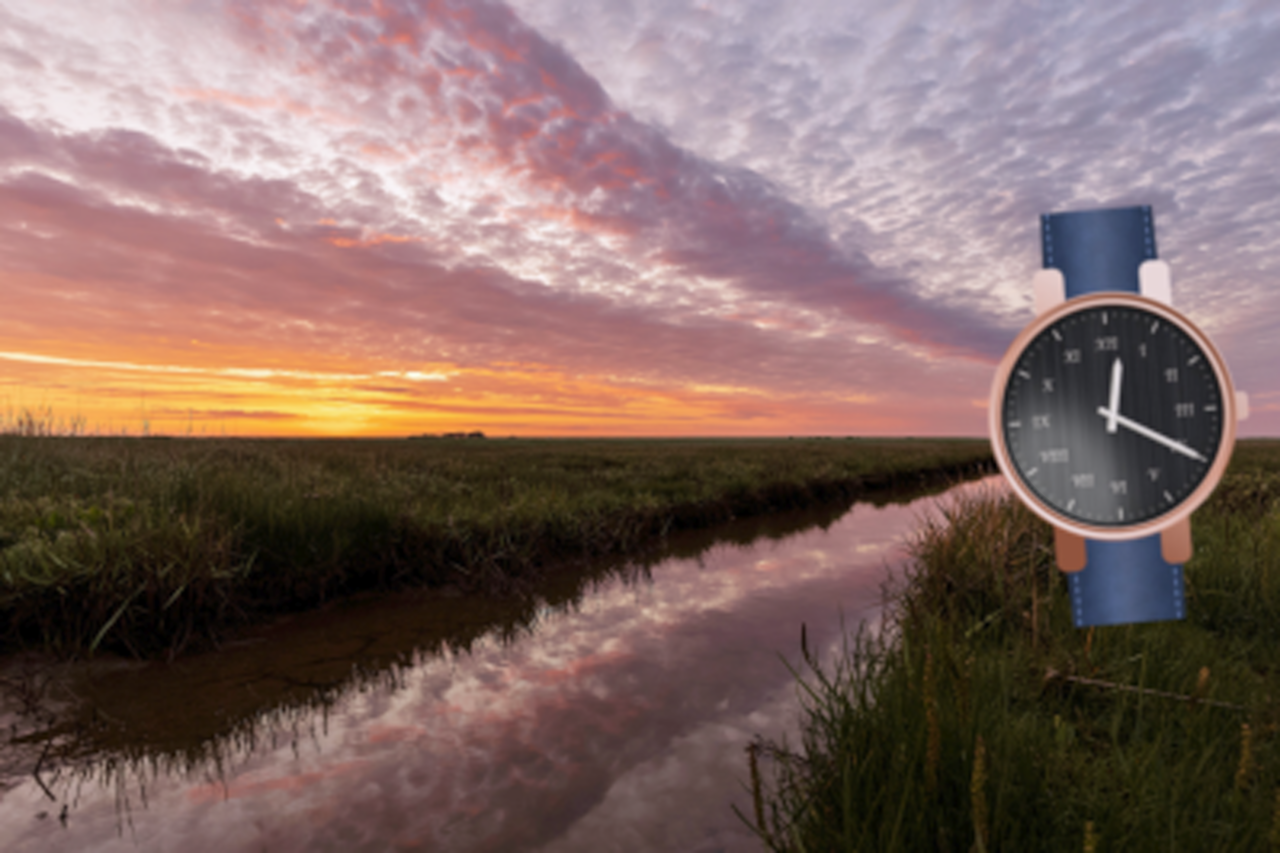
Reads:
{"hour": 12, "minute": 20}
